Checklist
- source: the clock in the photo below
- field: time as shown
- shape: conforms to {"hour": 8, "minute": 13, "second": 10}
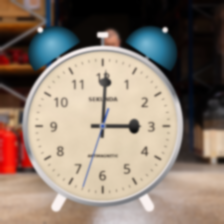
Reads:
{"hour": 3, "minute": 0, "second": 33}
